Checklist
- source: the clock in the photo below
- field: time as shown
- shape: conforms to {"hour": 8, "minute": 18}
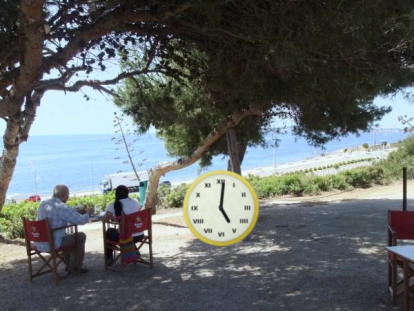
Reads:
{"hour": 5, "minute": 1}
